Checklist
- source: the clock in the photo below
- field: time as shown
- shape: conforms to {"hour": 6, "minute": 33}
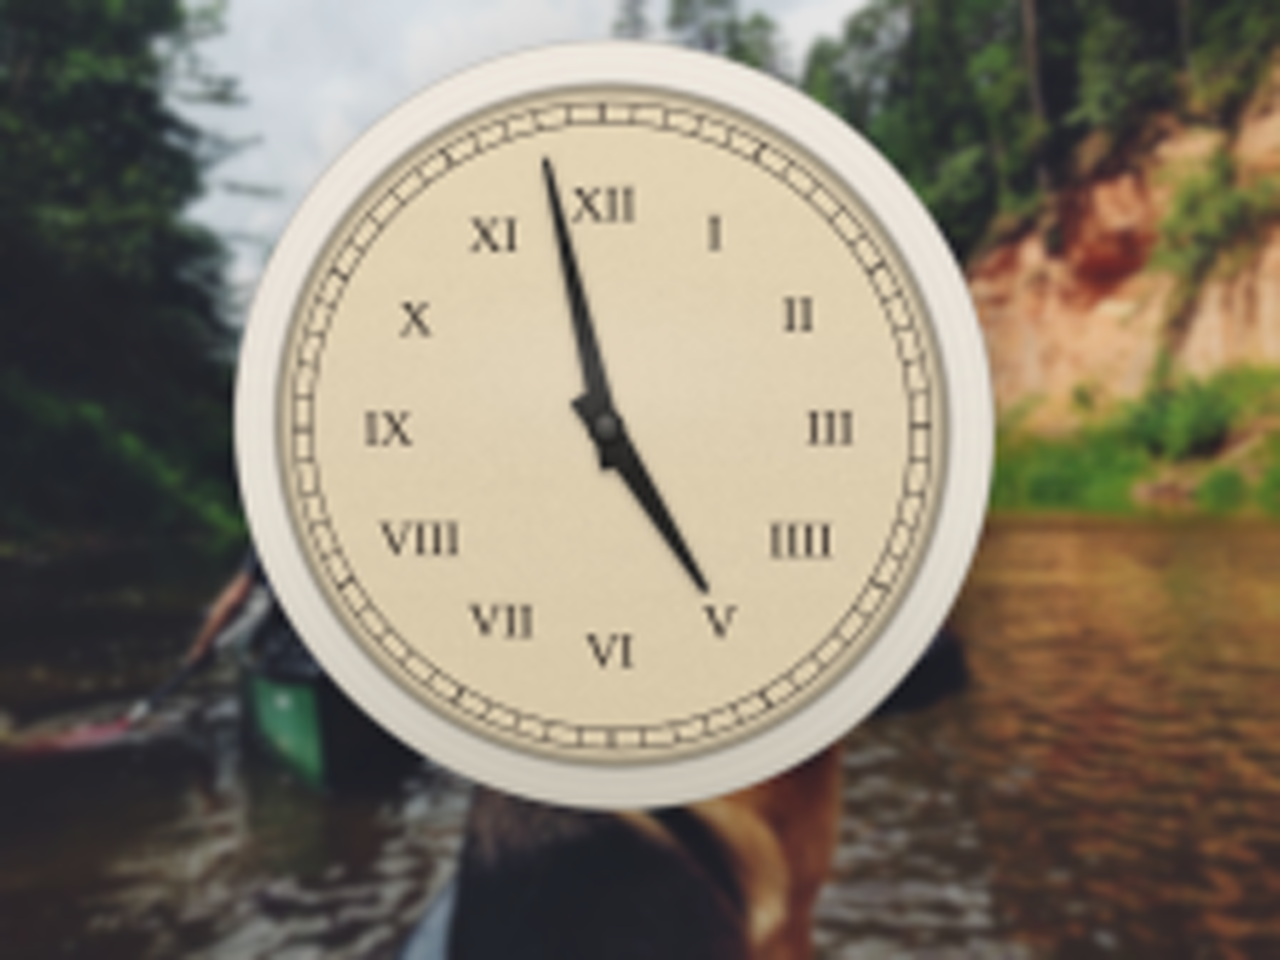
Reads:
{"hour": 4, "minute": 58}
